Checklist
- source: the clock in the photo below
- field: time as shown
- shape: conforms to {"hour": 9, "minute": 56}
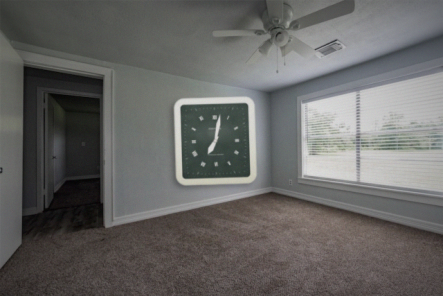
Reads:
{"hour": 7, "minute": 2}
